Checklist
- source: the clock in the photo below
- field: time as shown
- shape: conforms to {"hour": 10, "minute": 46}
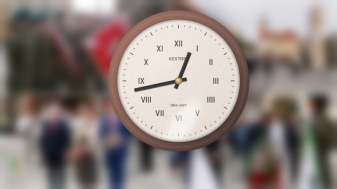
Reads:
{"hour": 12, "minute": 43}
